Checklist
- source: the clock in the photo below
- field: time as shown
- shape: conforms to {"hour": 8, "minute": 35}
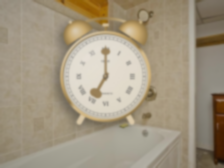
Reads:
{"hour": 7, "minute": 0}
